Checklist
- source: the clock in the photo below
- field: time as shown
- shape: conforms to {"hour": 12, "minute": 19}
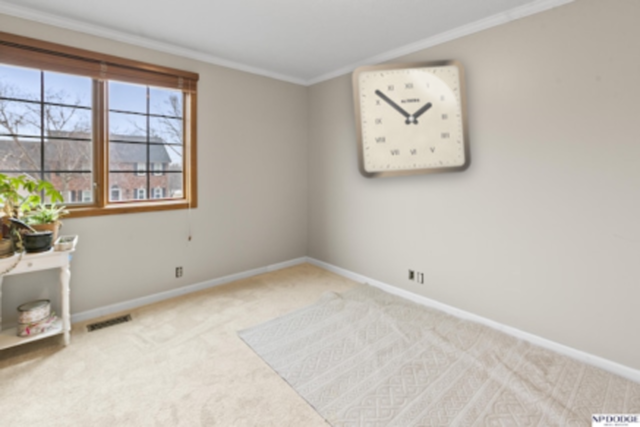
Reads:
{"hour": 1, "minute": 52}
